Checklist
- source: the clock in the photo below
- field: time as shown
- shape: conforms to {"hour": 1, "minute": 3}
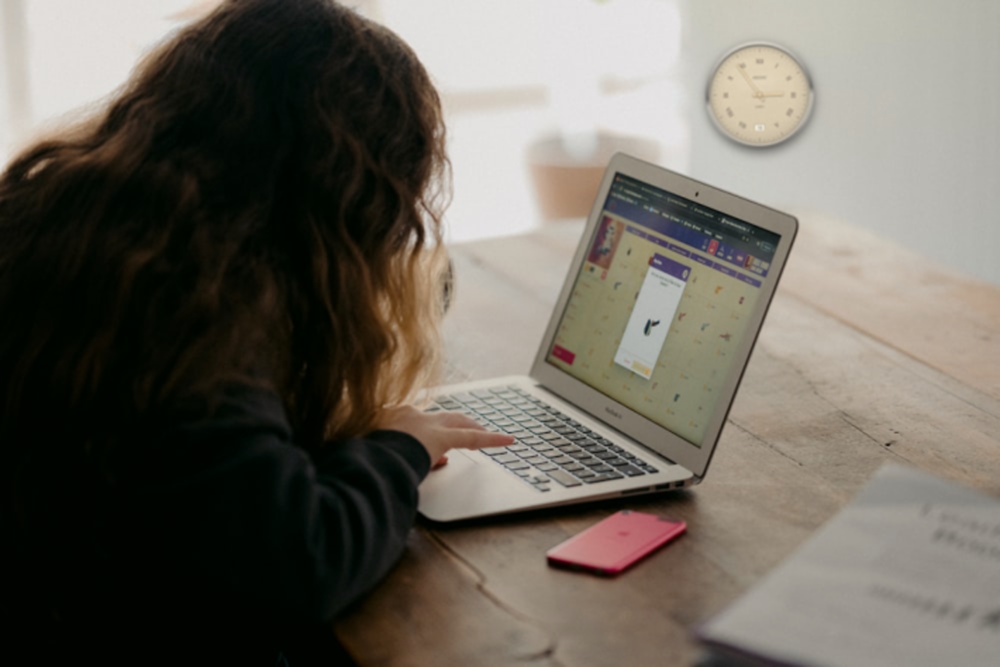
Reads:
{"hour": 2, "minute": 54}
